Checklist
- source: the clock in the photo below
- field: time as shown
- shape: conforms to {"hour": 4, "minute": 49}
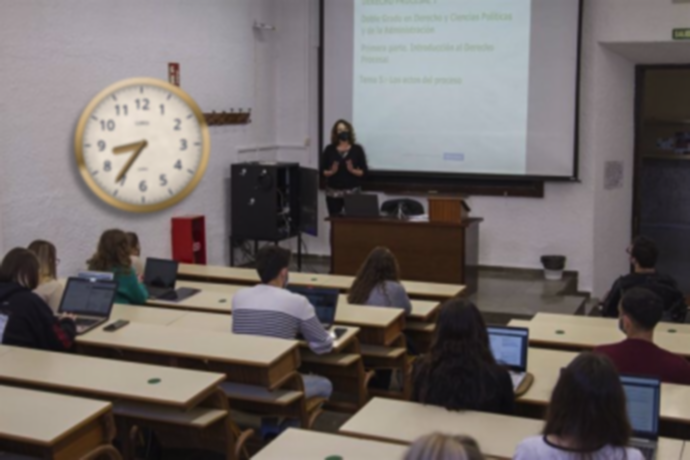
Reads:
{"hour": 8, "minute": 36}
